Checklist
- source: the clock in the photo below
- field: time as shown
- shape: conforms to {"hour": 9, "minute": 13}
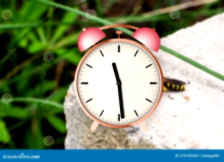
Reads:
{"hour": 11, "minute": 29}
